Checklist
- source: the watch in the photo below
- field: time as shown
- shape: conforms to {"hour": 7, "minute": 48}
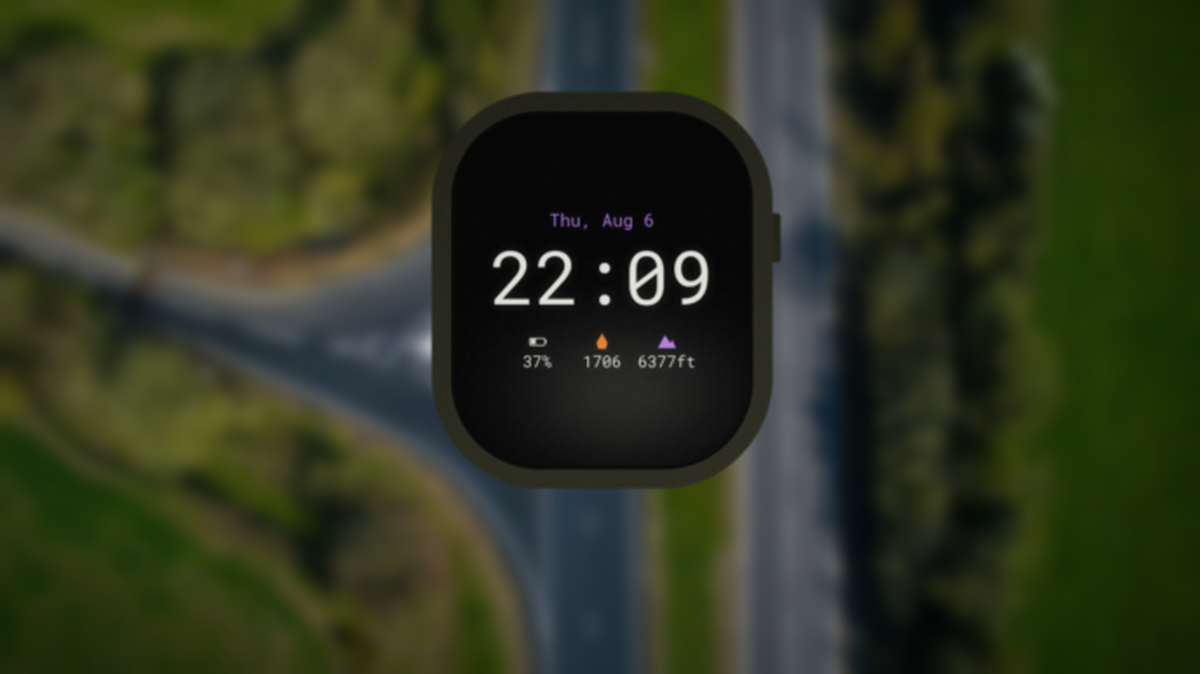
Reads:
{"hour": 22, "minute": 9}
